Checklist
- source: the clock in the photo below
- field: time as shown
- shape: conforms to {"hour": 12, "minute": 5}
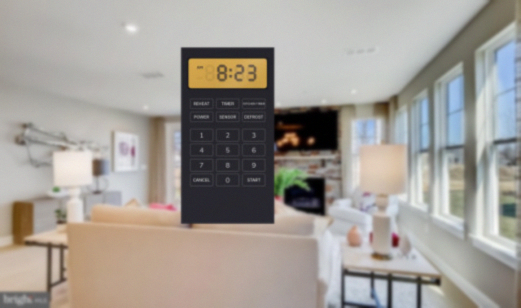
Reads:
{"hour": 8, "minute": 23}
